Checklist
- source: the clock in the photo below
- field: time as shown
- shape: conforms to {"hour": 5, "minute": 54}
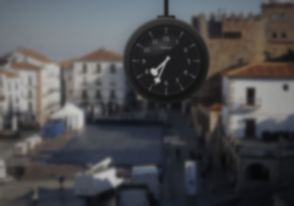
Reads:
{"hour": 7, "minute": 34}
